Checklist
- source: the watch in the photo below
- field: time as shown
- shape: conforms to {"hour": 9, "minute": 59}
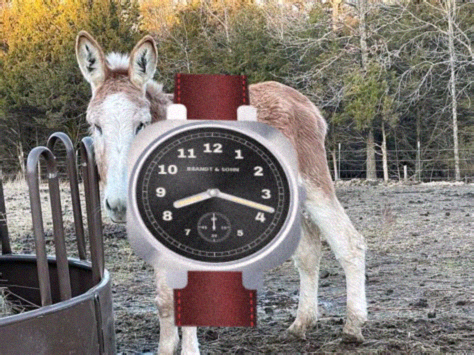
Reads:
{"hour": 8, "minute": 18}
